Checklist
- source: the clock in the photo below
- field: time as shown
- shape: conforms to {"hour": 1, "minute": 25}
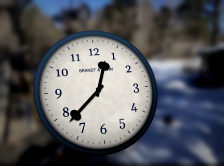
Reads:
{"hour": 12, "minute": 38}
